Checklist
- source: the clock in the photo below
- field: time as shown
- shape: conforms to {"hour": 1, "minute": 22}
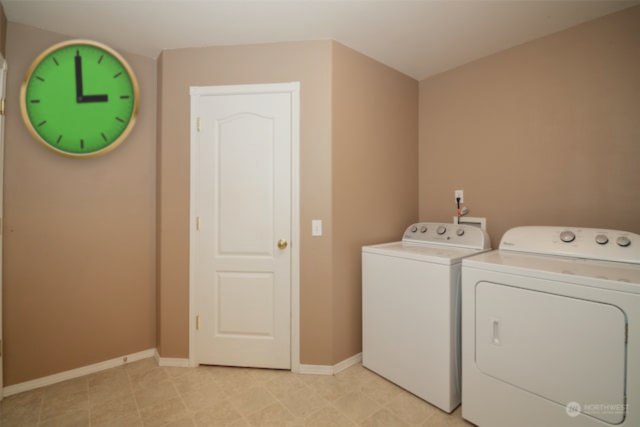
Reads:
{"hour": 3, "minute": 0}
